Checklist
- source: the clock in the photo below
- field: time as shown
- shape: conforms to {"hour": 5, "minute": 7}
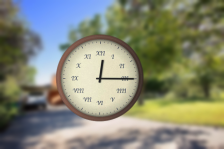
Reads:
{"hour": 12, "minute": 15}
